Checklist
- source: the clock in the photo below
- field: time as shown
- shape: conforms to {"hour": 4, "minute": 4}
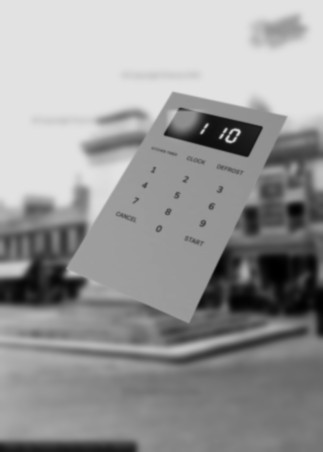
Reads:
{"hour": 1, "minute": 10}
